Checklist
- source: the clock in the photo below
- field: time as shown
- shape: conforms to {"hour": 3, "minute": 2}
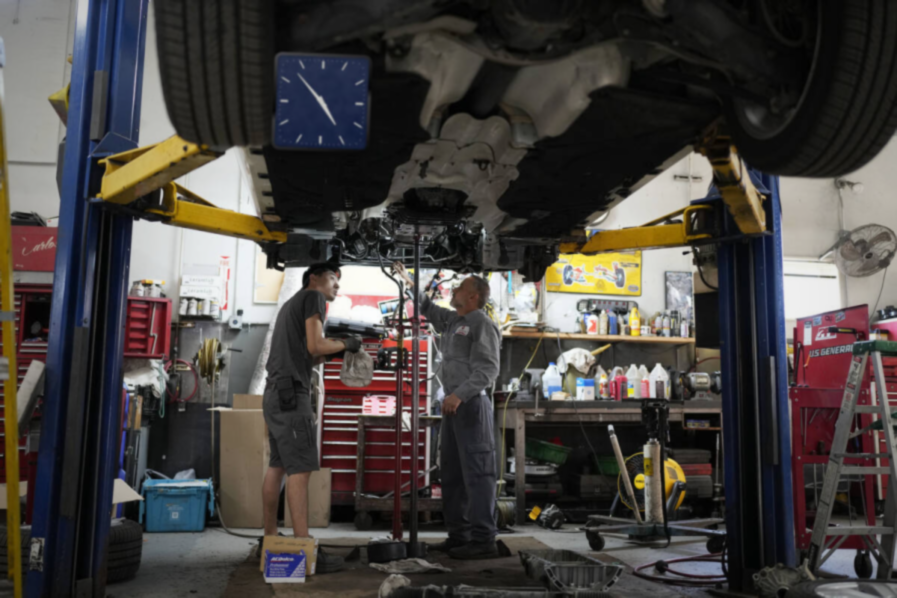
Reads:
{"hour": 4, "minute": 53}
